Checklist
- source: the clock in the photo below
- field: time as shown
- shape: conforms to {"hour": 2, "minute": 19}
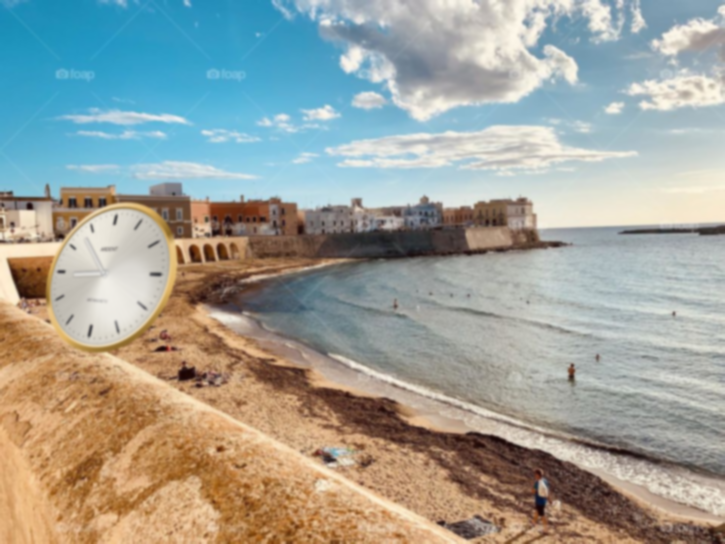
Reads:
{"hour": 8, "minute": 53}
